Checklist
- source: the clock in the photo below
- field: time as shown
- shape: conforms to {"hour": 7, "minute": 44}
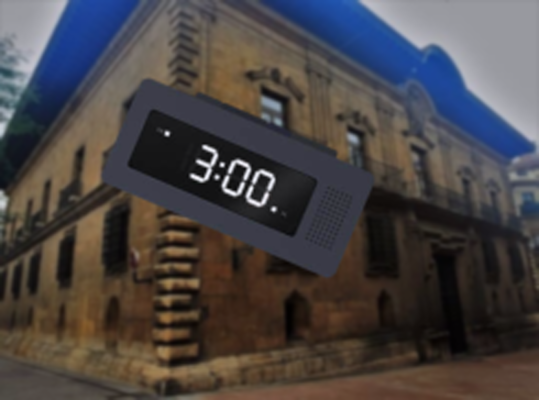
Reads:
{"hour": 3, "minute": 0}
